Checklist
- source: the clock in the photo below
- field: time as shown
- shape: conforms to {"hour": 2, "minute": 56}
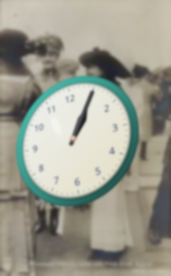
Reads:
{"hour": 1, "minute": 5}
